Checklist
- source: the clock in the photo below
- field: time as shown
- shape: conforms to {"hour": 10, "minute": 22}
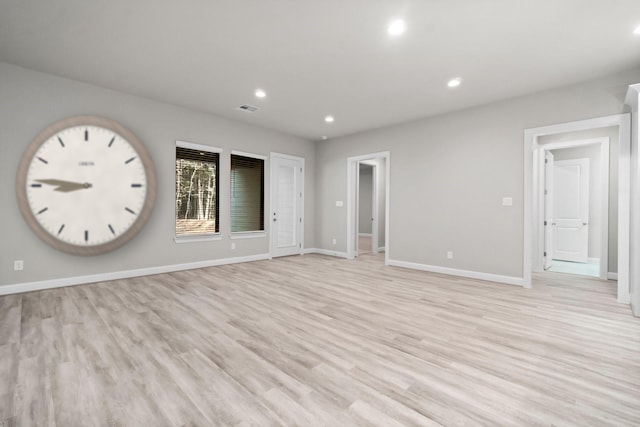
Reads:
{"hour": 8, "minute": 46}
